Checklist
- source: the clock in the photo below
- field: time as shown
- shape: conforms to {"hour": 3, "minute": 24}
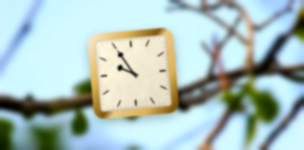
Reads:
{"hour": 9, "minute": 55}
